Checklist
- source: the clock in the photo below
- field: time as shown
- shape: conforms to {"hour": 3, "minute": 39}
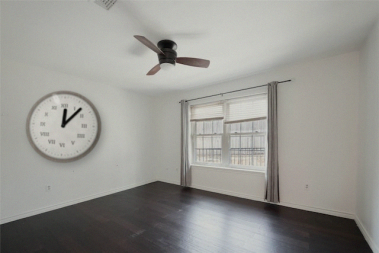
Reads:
{"hour": 12, "minute": 7}
